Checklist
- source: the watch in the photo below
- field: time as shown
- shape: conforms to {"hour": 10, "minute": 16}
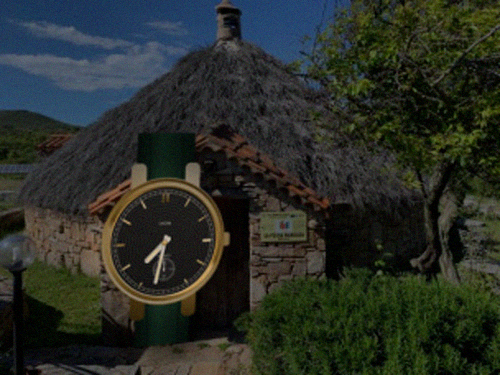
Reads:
{"hour": 7, "minute": 32}
